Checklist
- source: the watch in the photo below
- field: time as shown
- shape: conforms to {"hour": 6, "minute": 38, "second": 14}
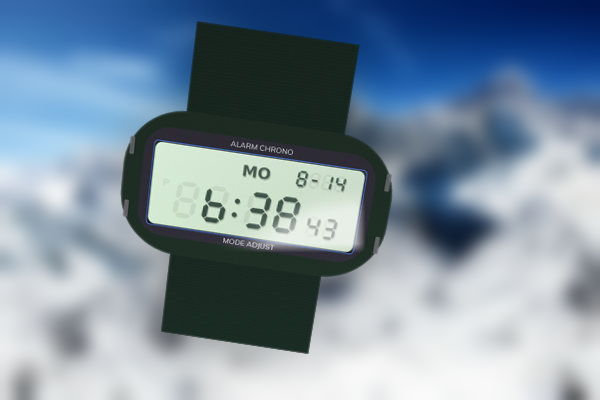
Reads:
{"hour": 6, "minute": 38, "second": 43}
